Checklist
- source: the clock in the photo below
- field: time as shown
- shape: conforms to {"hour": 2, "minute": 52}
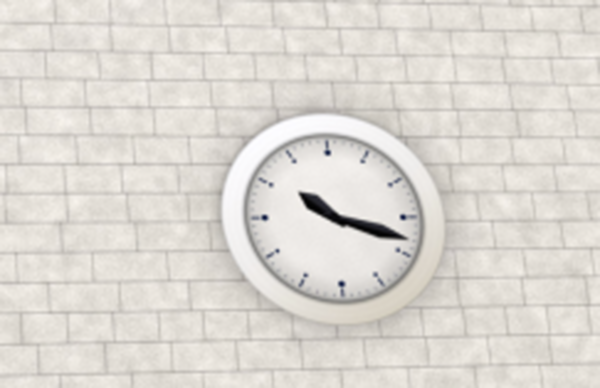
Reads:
{"hour": 10, "minute": 18}
